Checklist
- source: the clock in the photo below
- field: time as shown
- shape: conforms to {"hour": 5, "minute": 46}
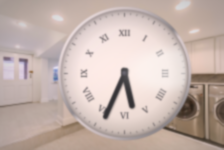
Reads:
{"hour": 5, "minute": 34}
